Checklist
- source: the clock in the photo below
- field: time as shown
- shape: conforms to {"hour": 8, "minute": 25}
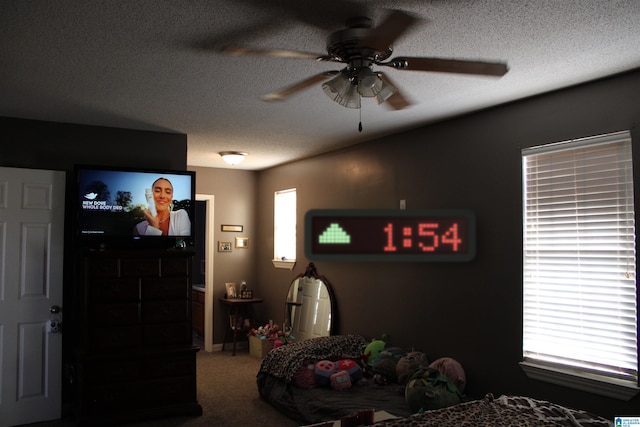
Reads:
{"hour": 1, "minute": 54}
